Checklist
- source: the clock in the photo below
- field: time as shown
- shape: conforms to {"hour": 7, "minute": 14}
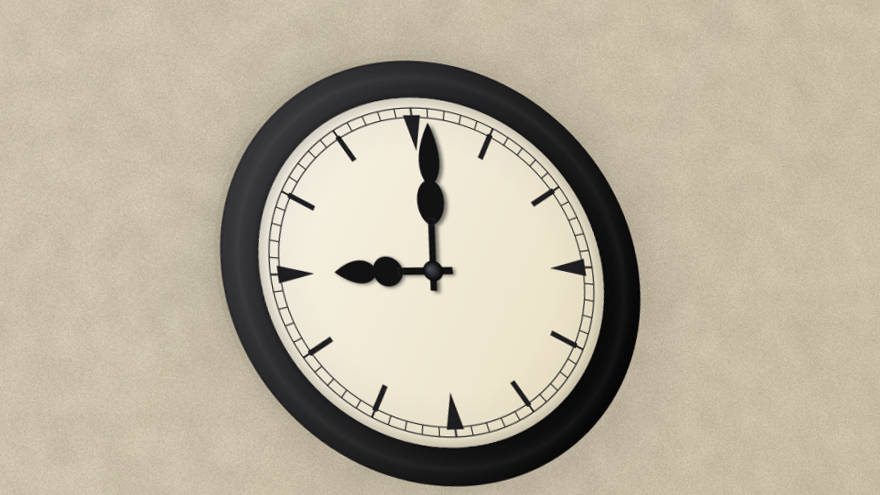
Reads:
{"hour": 9, "minute": 1}
